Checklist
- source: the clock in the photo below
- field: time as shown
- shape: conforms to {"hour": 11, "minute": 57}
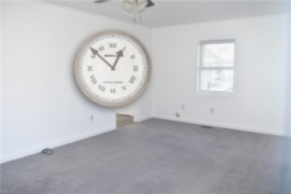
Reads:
{"hour": 12, "minute": 52}
